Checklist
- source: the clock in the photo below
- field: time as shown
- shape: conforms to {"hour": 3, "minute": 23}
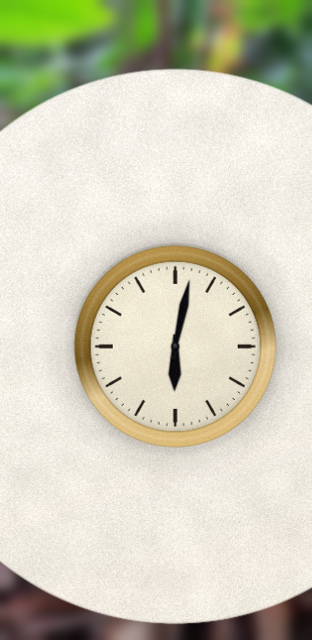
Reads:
{"hour": 6, "minute": 2}
